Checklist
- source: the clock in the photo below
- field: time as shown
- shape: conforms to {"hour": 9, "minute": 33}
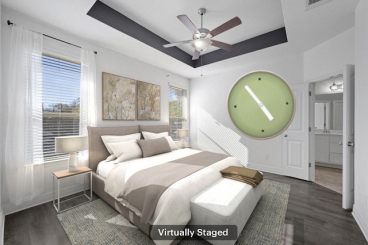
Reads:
{"hour": 4, "minute": 54}
